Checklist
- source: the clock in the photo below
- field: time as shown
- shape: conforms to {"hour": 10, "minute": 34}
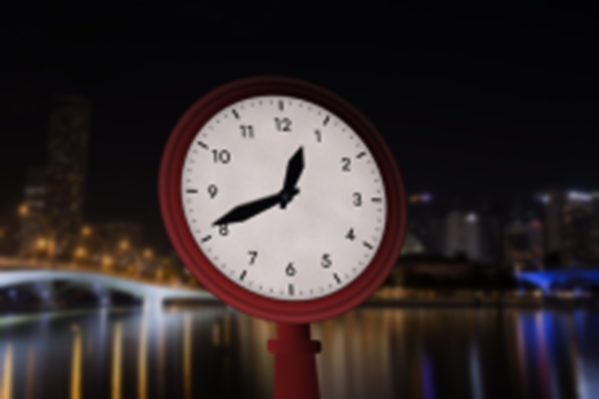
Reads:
{"hour": 12, "minute": 41}
